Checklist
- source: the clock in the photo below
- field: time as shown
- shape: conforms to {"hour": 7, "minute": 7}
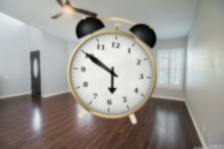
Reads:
{"hour": 5, "minute": 50}
